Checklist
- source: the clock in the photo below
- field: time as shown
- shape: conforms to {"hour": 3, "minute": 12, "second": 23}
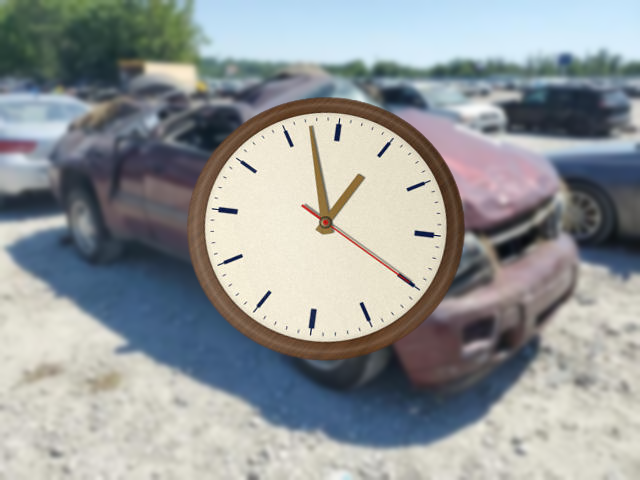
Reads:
{"hour": 12, "minute": 57, "second": 20}
